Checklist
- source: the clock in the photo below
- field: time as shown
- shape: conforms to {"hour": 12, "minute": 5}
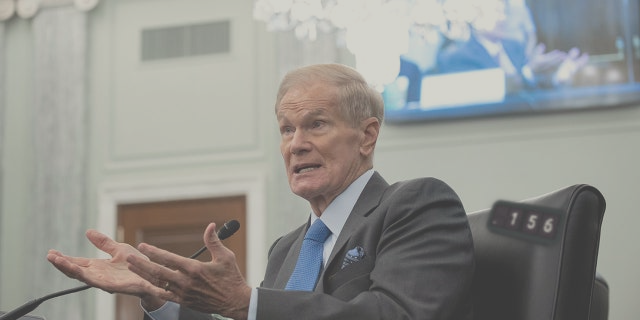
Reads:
{"hour": 1, "minute": 56}
